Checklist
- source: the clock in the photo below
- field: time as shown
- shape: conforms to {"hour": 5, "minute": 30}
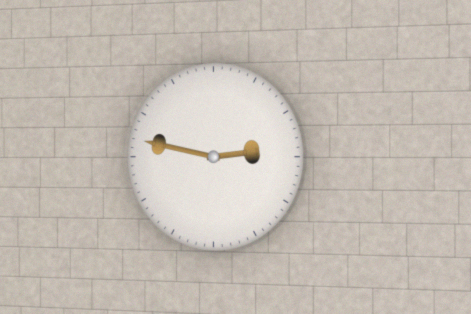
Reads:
{"hour": 2, "minute": 47}
